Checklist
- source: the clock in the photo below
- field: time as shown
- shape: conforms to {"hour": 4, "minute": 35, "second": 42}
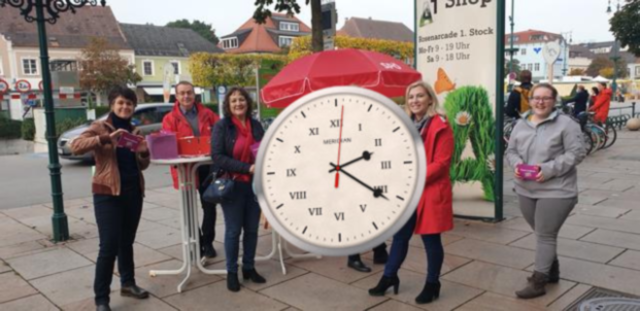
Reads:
{"hour": 2, "minute": 21, "second": 1}
